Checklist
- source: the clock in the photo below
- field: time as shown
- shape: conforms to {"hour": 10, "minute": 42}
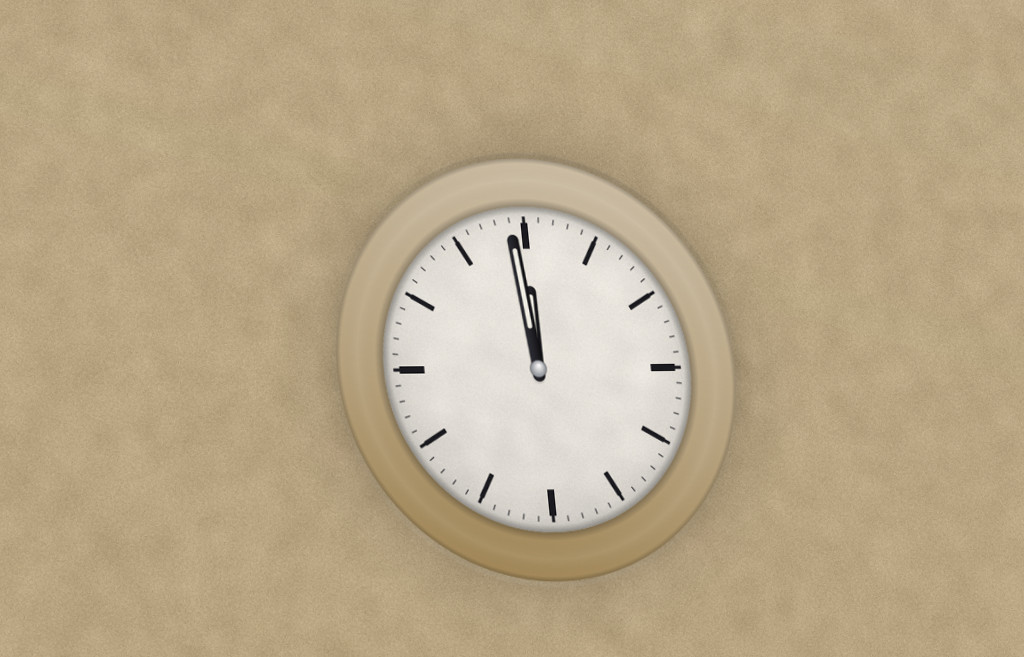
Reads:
{"hour": 11, "minute": 59}
